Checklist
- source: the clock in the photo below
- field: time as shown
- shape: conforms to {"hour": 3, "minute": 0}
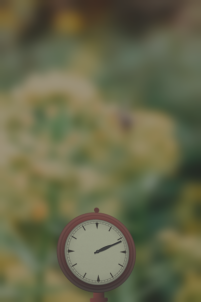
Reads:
{"hour": 2, "minute": 11}
